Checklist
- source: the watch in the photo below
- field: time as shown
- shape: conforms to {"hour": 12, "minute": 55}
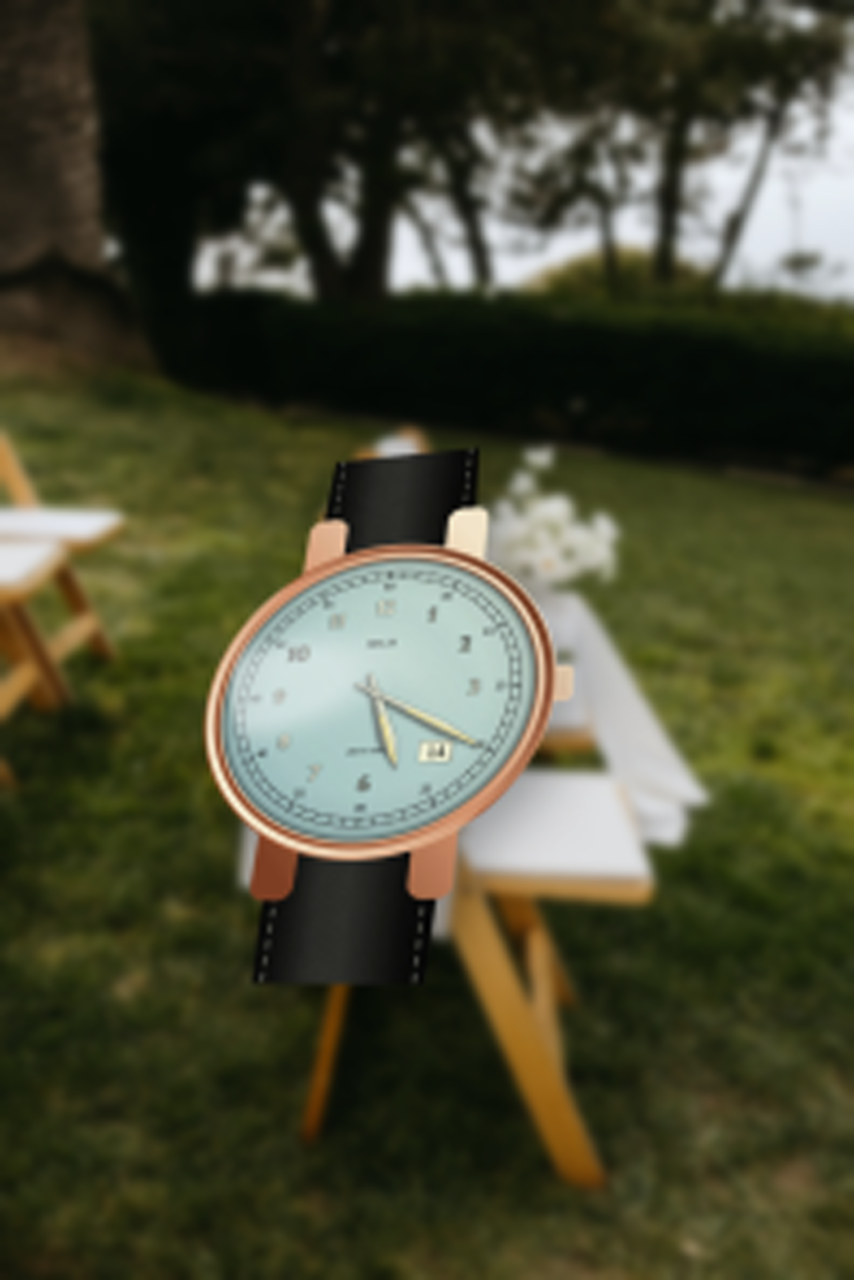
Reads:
{"hour": 5, "minute": 20}
